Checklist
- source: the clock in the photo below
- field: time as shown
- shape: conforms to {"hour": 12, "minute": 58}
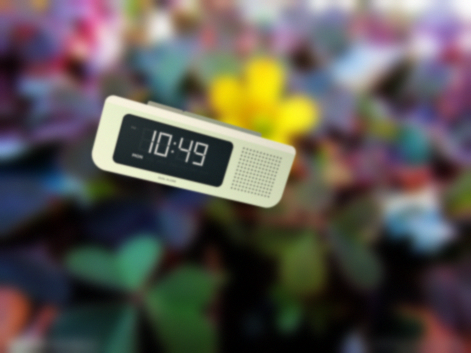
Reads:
{"hour": 10, "minute": 49}
